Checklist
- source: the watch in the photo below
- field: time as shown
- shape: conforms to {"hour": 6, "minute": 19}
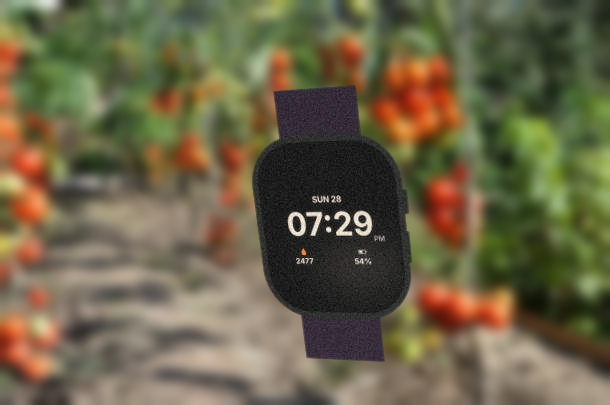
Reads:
{"hour": 7, "minute": 29}
